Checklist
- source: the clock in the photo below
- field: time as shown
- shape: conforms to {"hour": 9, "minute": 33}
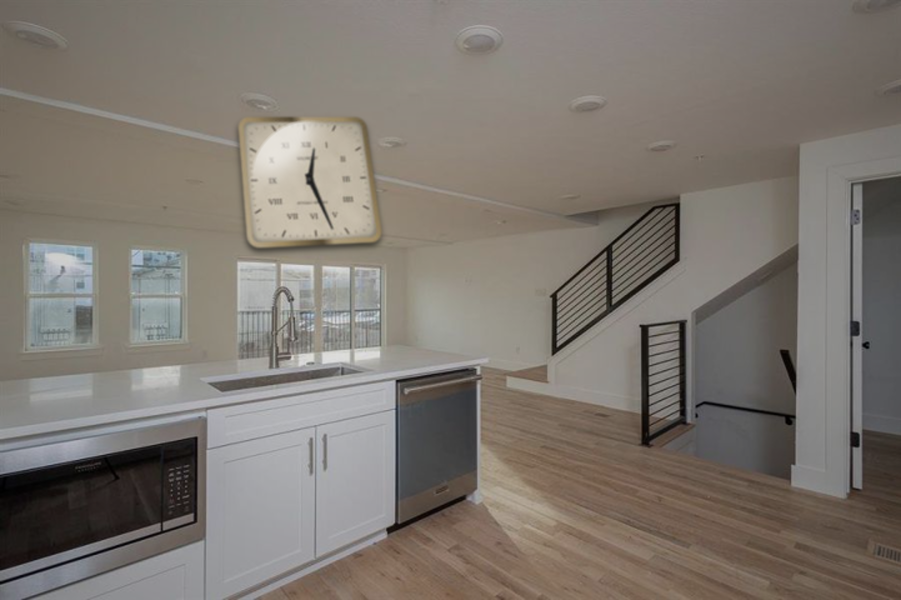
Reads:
{"hour": 12, "minute": 27}
